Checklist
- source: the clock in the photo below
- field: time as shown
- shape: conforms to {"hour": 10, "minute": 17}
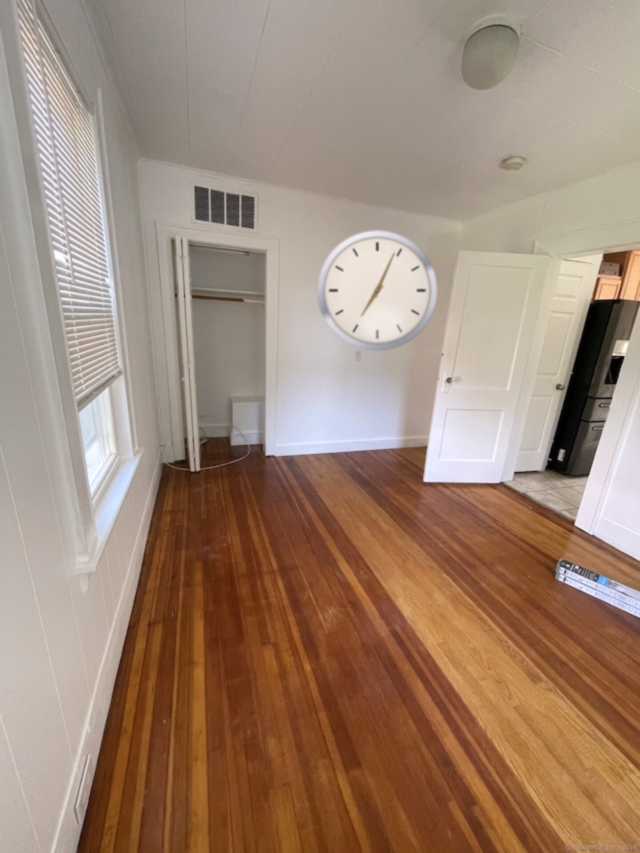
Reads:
{"hour": 7, "minute": 4}
